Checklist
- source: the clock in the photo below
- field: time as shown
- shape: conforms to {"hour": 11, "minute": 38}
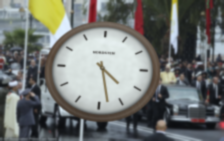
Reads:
{"hour": 4, "minute": 28}
